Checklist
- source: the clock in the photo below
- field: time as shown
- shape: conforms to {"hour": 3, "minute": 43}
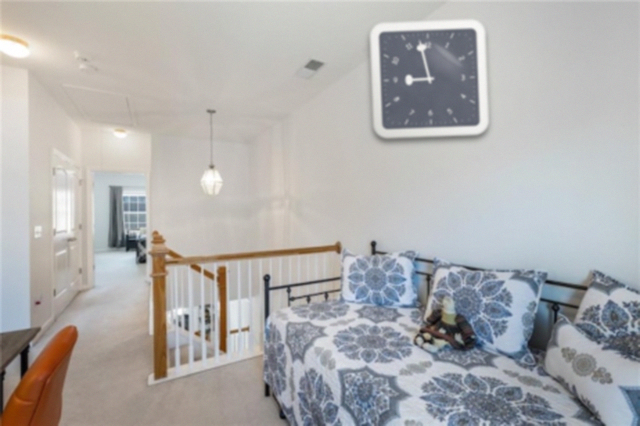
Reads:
{"hour": 8, "minute": 58}
